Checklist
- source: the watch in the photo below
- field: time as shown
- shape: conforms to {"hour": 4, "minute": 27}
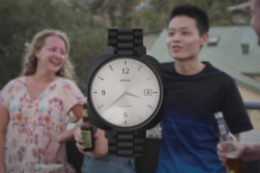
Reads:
{"hour": 3, "minute": 38}
